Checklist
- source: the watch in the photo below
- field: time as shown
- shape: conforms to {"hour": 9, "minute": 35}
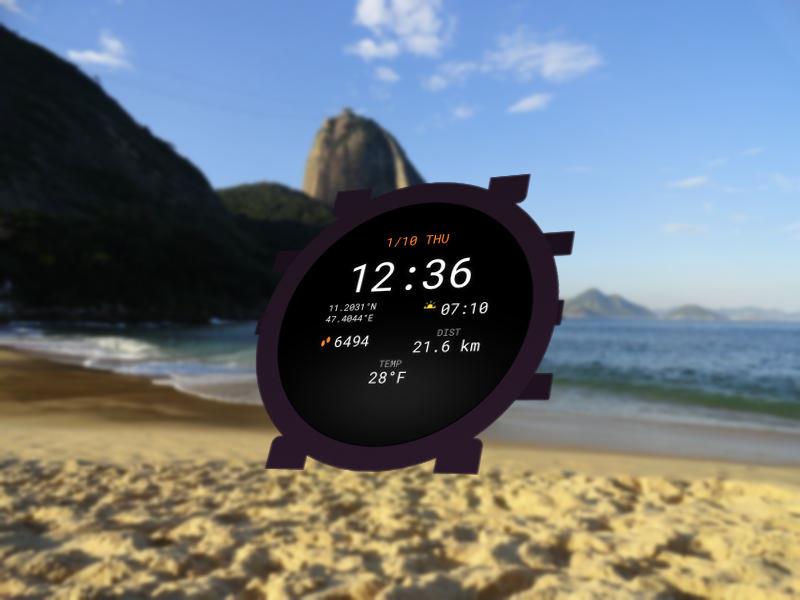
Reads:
{"hour": 12, "minute": 36}
